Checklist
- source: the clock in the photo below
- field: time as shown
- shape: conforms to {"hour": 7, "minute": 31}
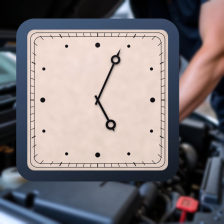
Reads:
{"hour": 5, "minute": 4}
